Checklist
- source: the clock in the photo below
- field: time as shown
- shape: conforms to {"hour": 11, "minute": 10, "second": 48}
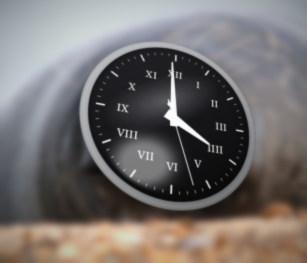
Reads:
{"hour": 3, "minute": 59, "second": 27}
